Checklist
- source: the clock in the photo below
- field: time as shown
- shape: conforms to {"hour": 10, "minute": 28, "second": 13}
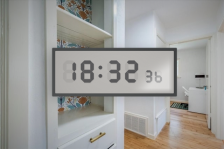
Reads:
{"hour": 18, "minute": 32, "second": 36}
